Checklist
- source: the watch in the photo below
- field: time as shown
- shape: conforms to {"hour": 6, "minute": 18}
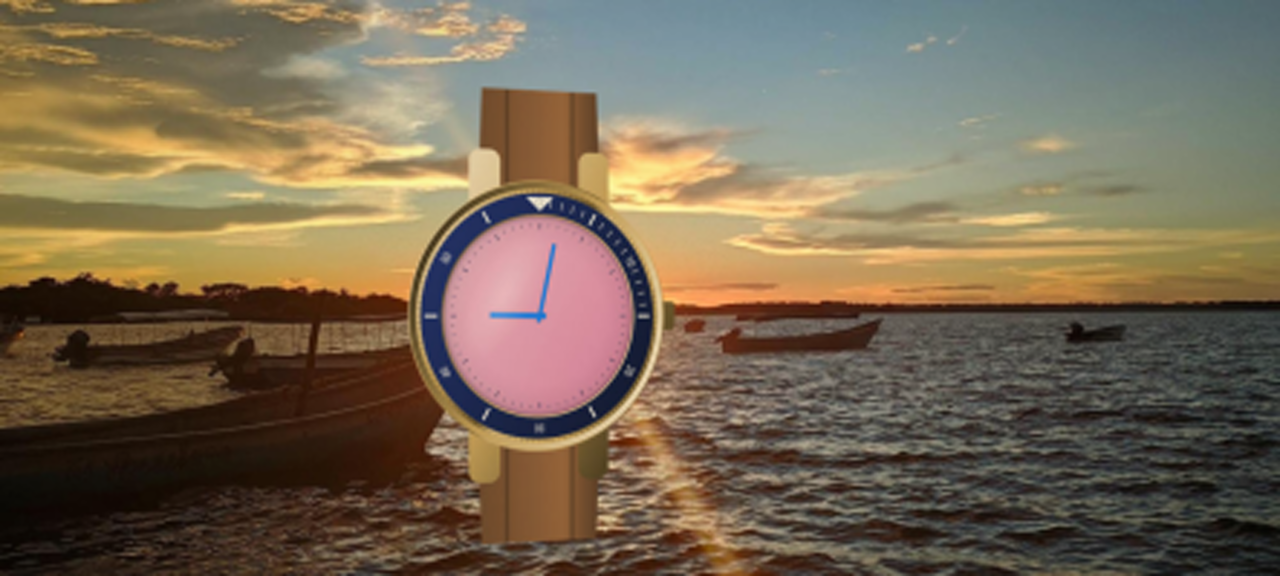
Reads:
{"hour": 9, "minute": 2}
